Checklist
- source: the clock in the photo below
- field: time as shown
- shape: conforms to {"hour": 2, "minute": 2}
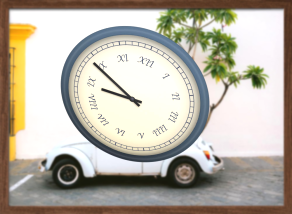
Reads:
{"hour": 8, "minute": 49}
